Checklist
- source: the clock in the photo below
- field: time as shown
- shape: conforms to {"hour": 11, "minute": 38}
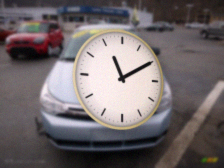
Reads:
{"hour": 11, "minute": 10}
